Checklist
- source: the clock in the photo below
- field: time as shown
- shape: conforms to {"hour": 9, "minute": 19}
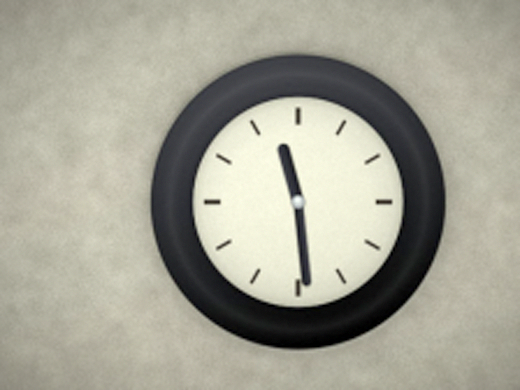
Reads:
{"hour": 11, "minute": 29}
